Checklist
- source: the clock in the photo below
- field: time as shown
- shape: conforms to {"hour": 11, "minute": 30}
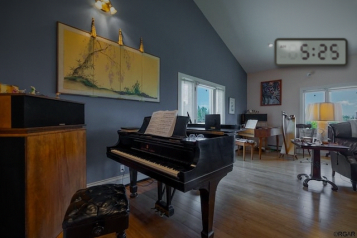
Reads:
{"hour": 5, "minute": 25}
